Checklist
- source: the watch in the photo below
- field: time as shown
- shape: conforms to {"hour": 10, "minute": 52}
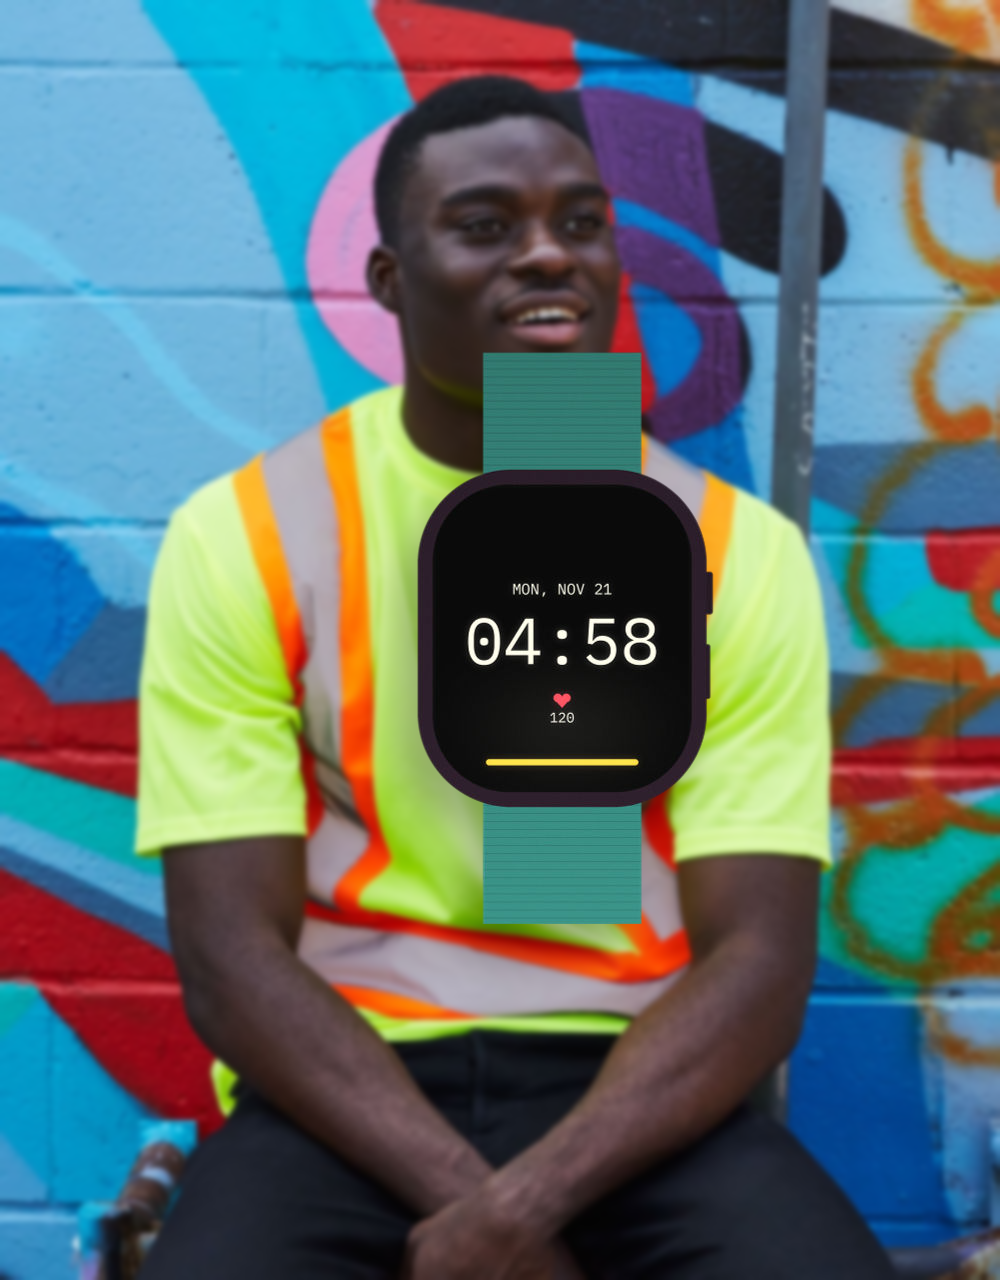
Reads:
{"hour": 4, "minute": 58}
